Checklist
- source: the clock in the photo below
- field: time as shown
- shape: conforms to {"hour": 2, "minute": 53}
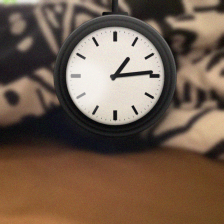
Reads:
{"hour": 1, "minute": 14}
